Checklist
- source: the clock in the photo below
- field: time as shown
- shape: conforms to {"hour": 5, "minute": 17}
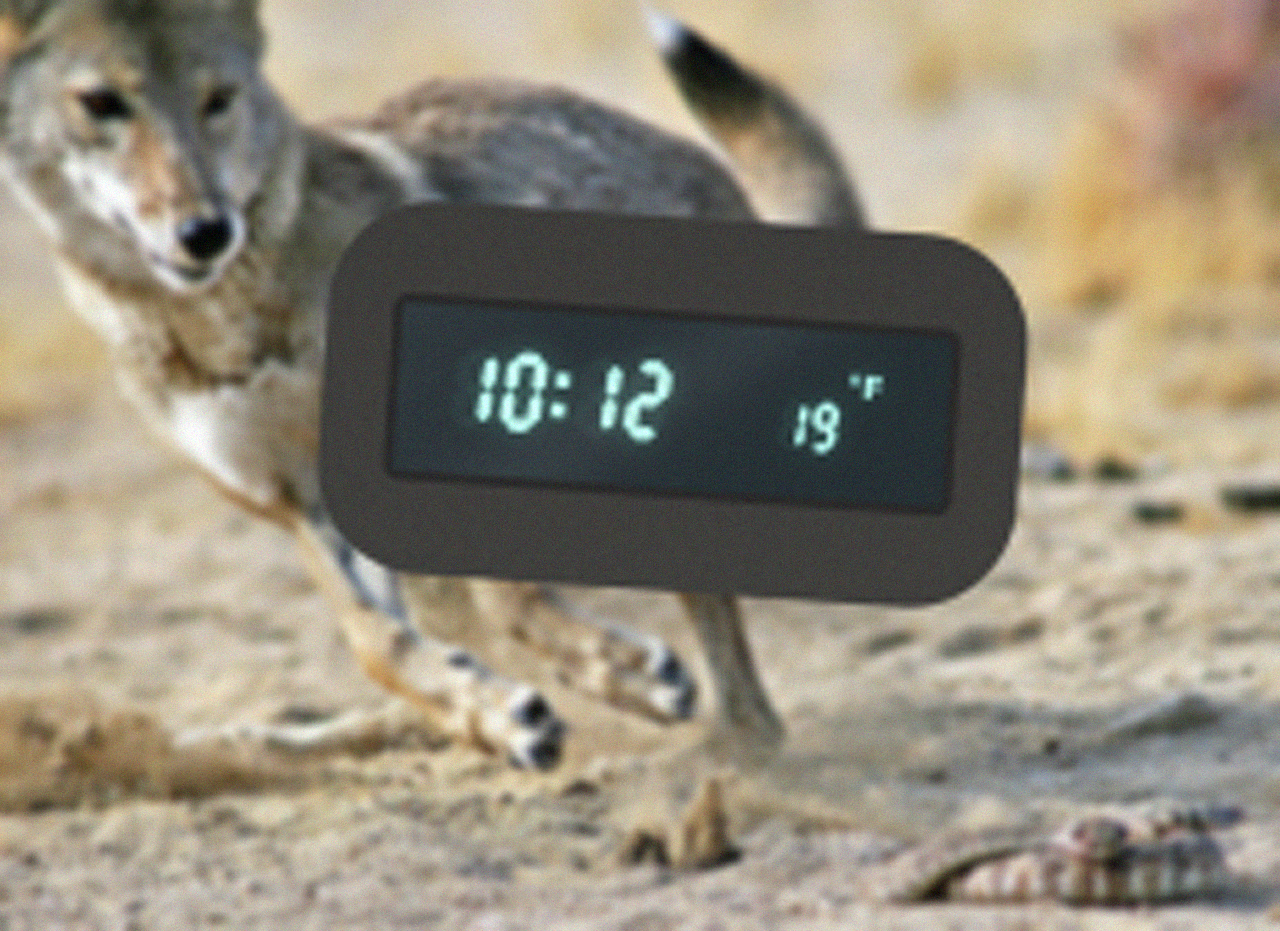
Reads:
{"hour": 10, "minute": 12}
